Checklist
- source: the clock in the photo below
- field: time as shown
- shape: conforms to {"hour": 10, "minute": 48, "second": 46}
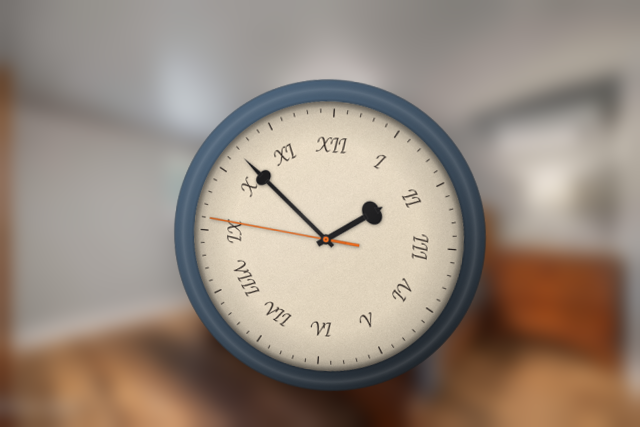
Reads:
{"hour": 1, "minute": 51, "second": 46}
